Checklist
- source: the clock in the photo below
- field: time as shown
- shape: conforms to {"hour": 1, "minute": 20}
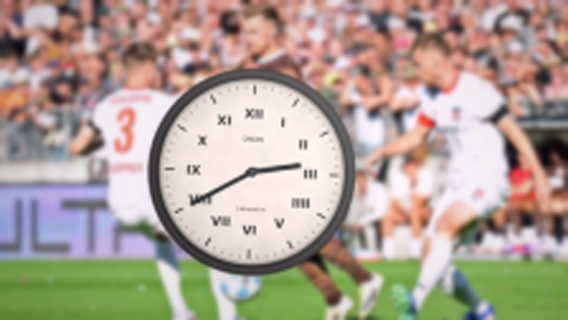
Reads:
{"hour": 2, "minute": 40}
